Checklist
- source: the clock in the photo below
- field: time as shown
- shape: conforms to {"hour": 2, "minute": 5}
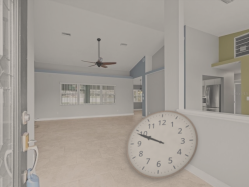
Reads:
{"hour": 9, "minute": 49}
